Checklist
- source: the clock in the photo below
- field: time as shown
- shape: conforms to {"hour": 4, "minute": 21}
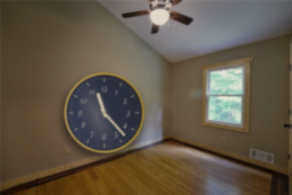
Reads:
{"hour": 11, "minute": 23}
